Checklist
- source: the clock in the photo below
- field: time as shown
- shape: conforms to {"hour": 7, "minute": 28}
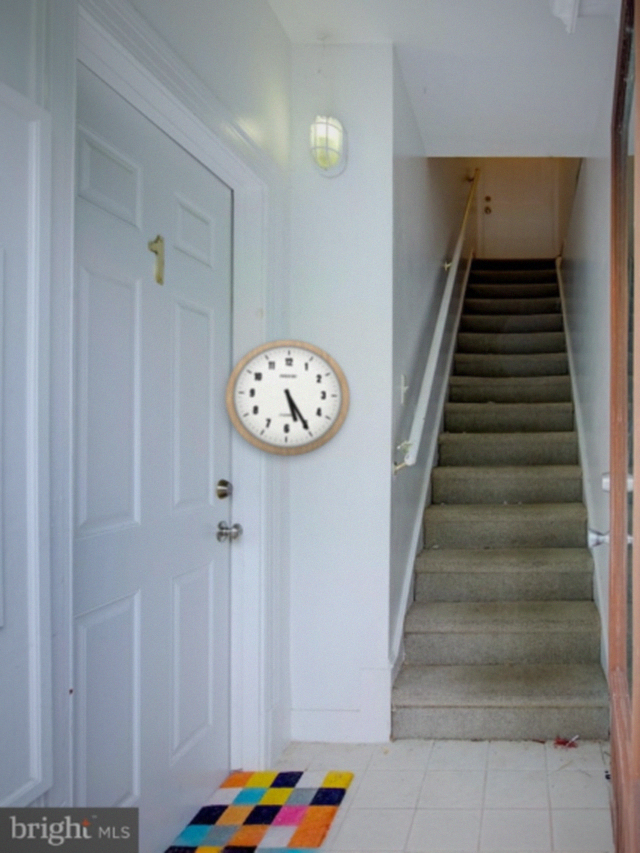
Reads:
{"hour": 5, "minute": 25}
